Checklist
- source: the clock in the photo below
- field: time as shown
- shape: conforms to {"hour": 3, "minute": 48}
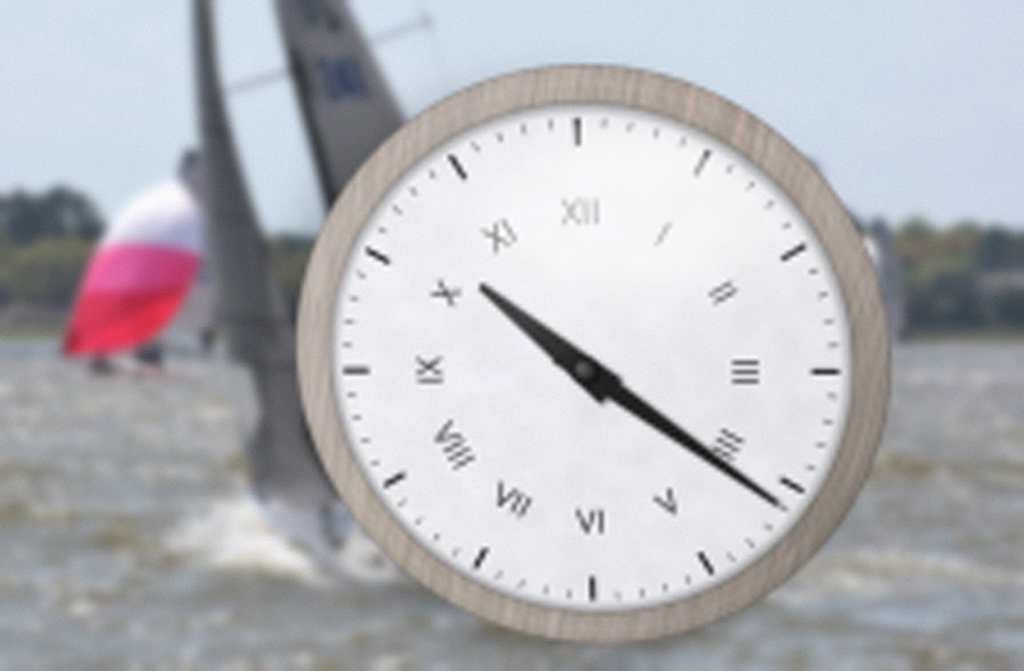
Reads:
{"hour": 10, "minute": 21}
